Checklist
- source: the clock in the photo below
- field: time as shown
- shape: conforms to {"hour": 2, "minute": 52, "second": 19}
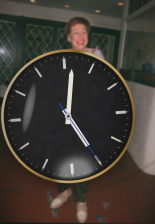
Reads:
{"hour": 5, "minute": 1, "second": 25}
